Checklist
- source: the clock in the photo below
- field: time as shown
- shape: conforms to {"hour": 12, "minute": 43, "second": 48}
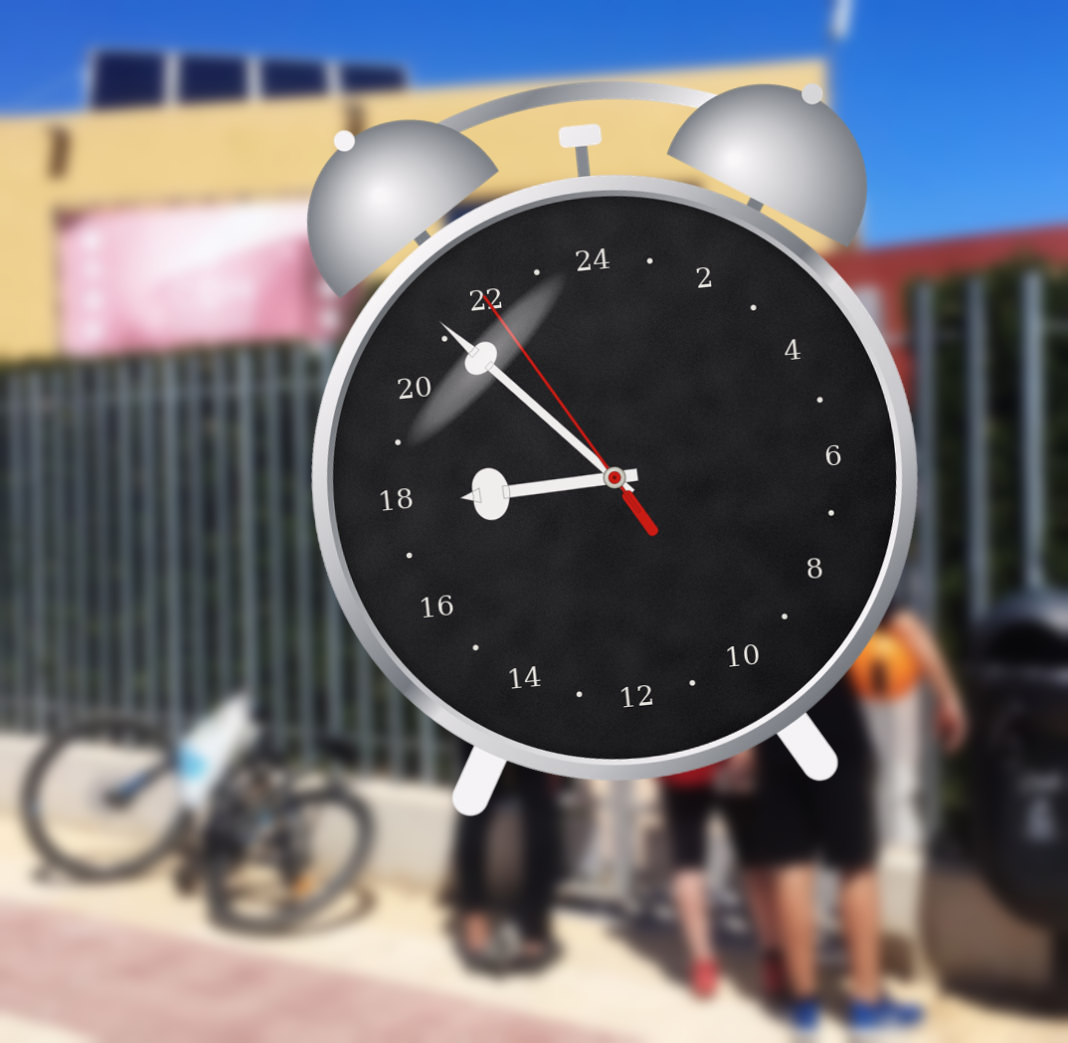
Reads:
{"hour": 17, "minute": 52, "second": 55}
